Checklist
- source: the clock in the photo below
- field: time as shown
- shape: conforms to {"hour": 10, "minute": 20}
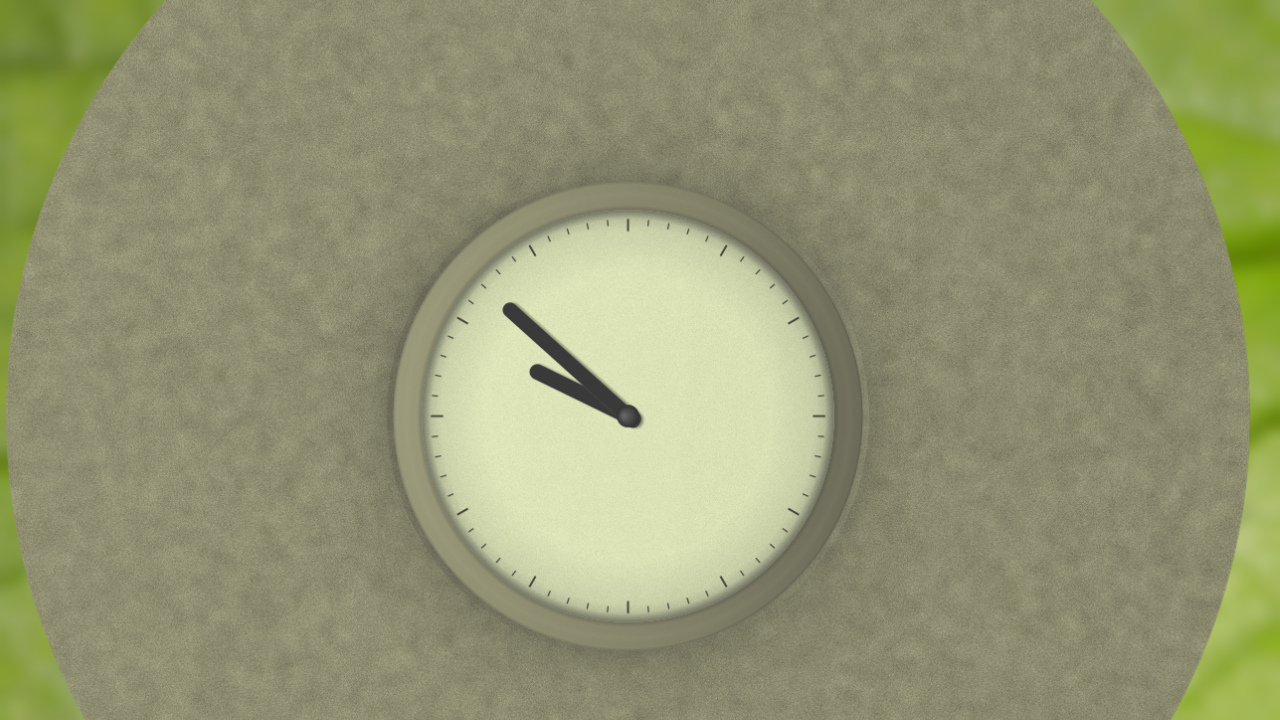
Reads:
{"hour": 9, "minute": 52}
